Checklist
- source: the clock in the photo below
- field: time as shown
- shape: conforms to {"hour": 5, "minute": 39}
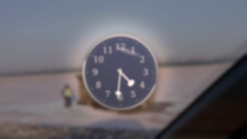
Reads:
{"hour": 4, "minute": 31}
